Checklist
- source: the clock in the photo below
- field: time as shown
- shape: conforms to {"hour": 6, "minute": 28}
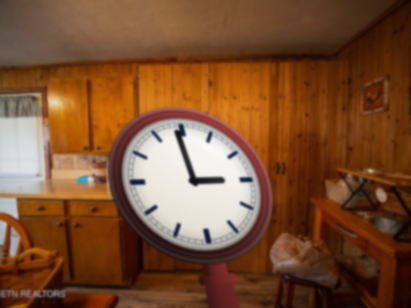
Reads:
{"hour": 2, "minute": 59}
